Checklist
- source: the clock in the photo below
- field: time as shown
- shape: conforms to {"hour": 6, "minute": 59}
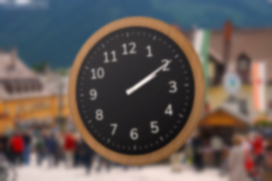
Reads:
{"hour": 2, "minute": 10}
